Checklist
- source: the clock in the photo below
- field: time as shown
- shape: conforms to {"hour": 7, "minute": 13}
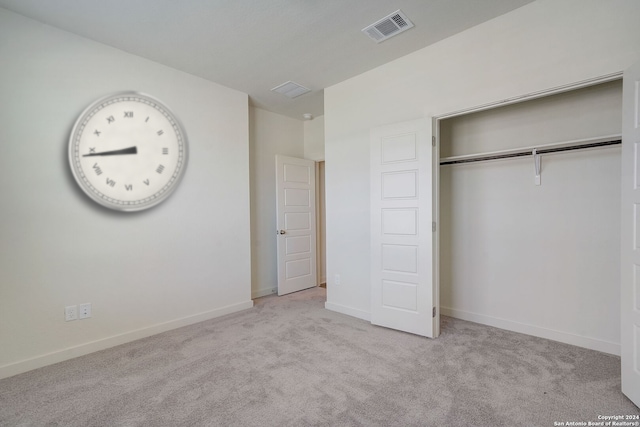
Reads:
{"hour": 8, "minute": 44}
